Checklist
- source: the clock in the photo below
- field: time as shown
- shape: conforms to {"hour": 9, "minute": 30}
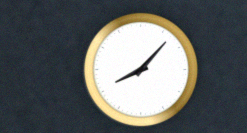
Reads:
{"hour": 8, "minute": 7}
